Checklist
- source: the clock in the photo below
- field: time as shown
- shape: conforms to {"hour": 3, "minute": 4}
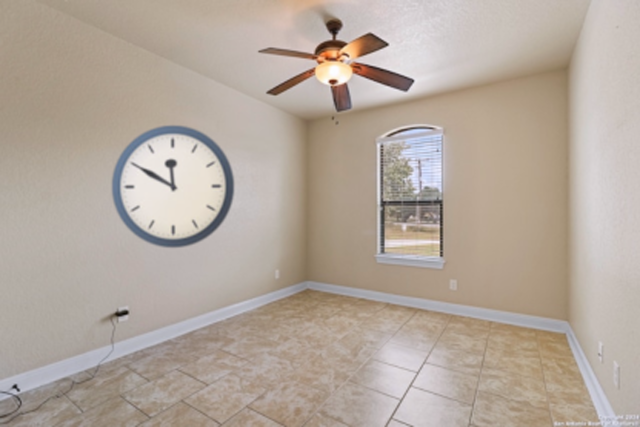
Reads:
{"hour": 11, "minute": 50}
